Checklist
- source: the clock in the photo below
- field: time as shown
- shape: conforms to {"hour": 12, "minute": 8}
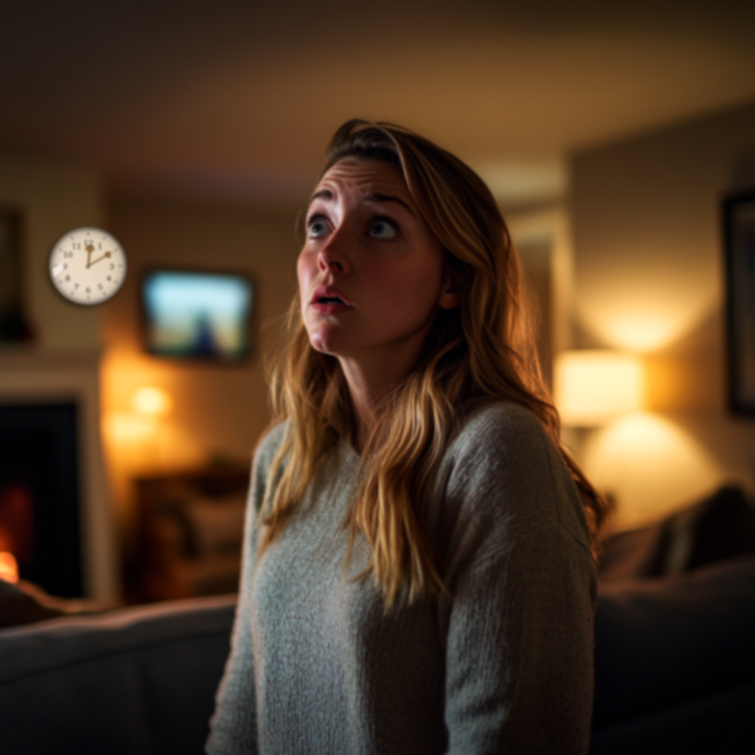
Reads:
{"hour": 12, "minute": 10}
